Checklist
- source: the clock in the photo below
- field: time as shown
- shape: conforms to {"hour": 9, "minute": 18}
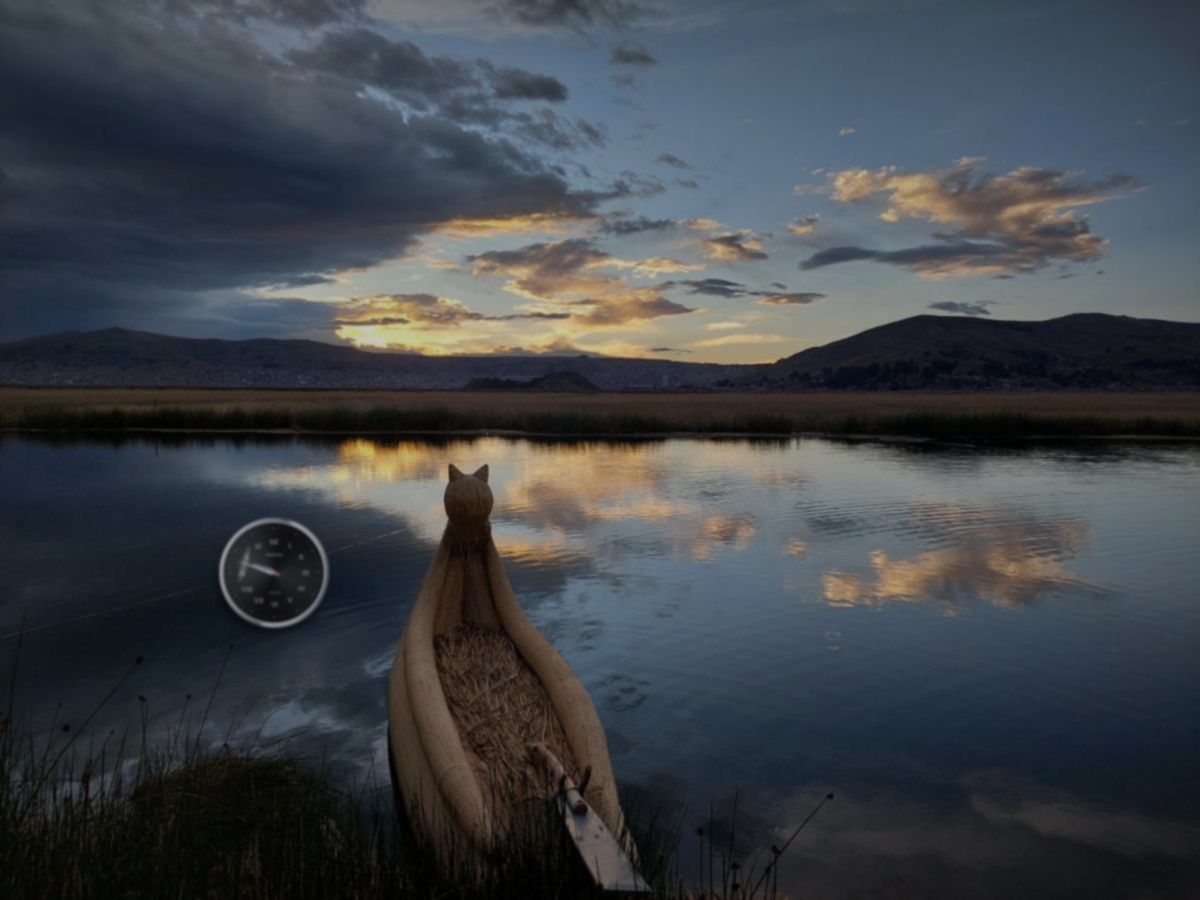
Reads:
{"hour": 9, "minute": 48}
